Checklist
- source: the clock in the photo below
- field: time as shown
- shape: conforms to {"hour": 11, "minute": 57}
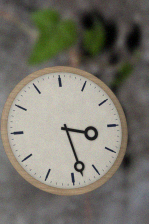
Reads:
{"hour": 3, "minute": 28}
